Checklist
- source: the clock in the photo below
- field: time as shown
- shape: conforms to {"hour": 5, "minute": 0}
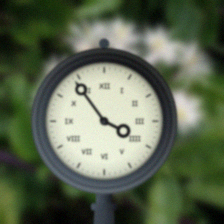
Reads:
{"hour": 3, "minute": 54}
